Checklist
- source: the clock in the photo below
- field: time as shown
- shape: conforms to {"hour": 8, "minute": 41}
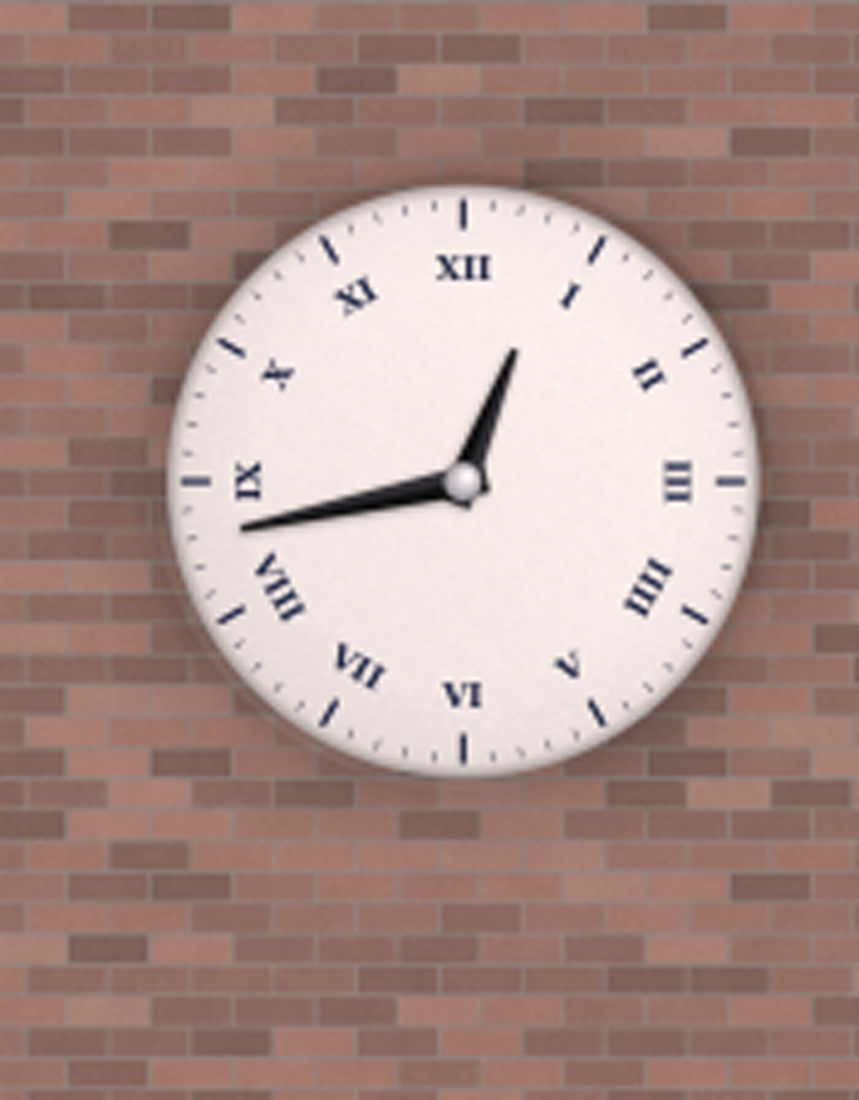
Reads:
{"hour": 12, "minute": 43}
